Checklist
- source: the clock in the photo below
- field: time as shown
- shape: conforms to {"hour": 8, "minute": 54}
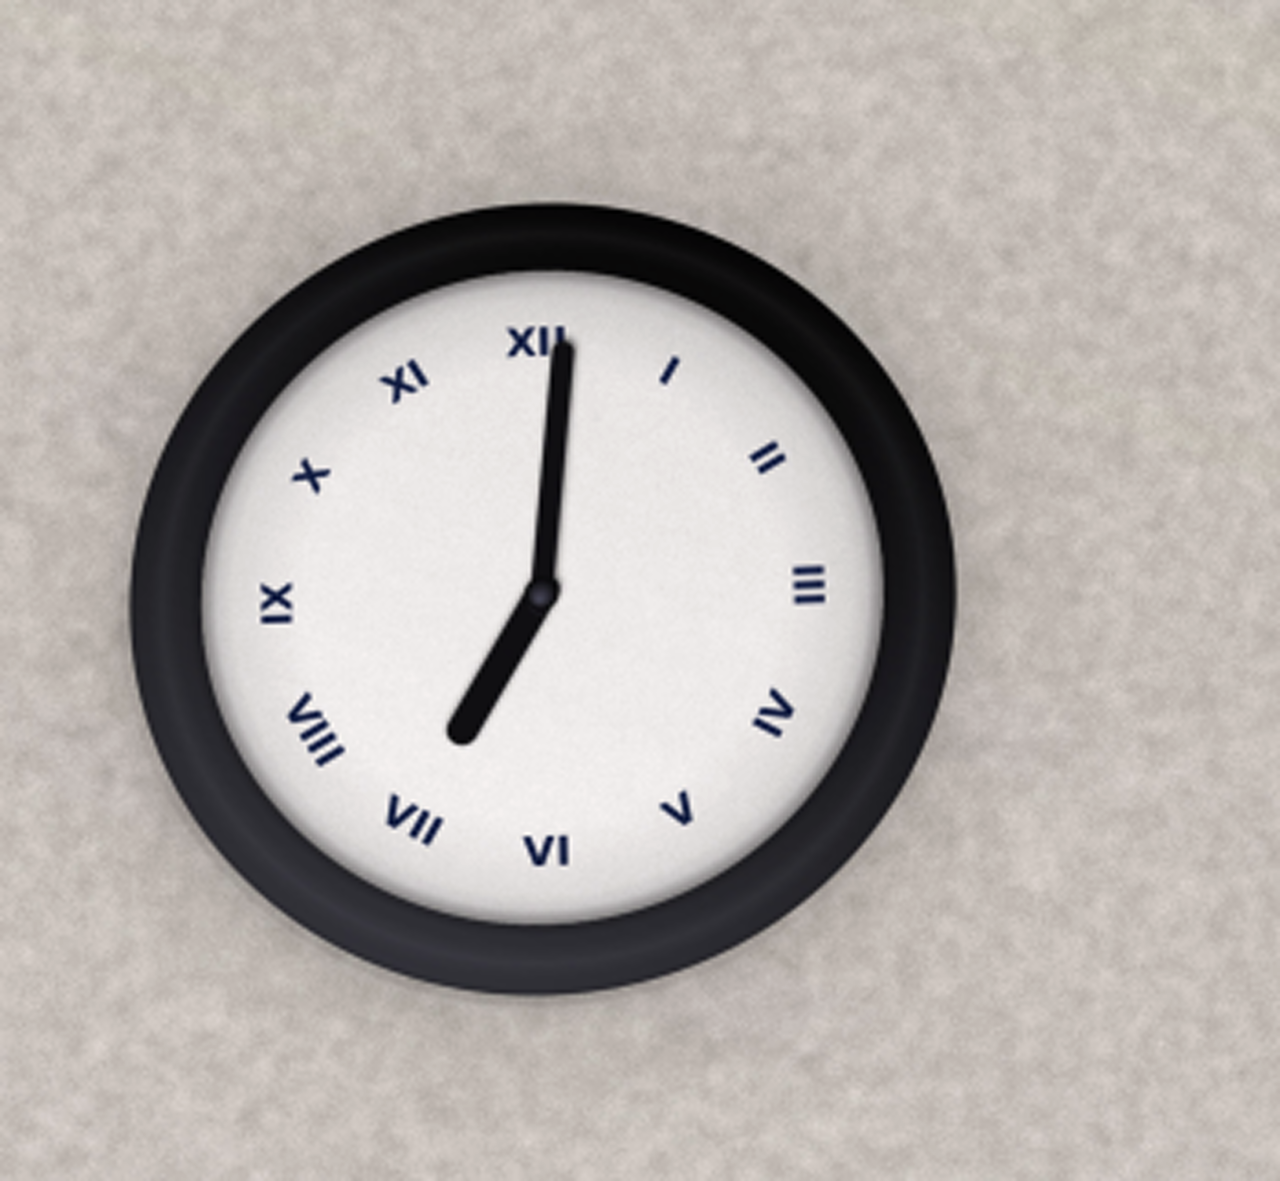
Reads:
{"hour": 7, "minute": 1}
